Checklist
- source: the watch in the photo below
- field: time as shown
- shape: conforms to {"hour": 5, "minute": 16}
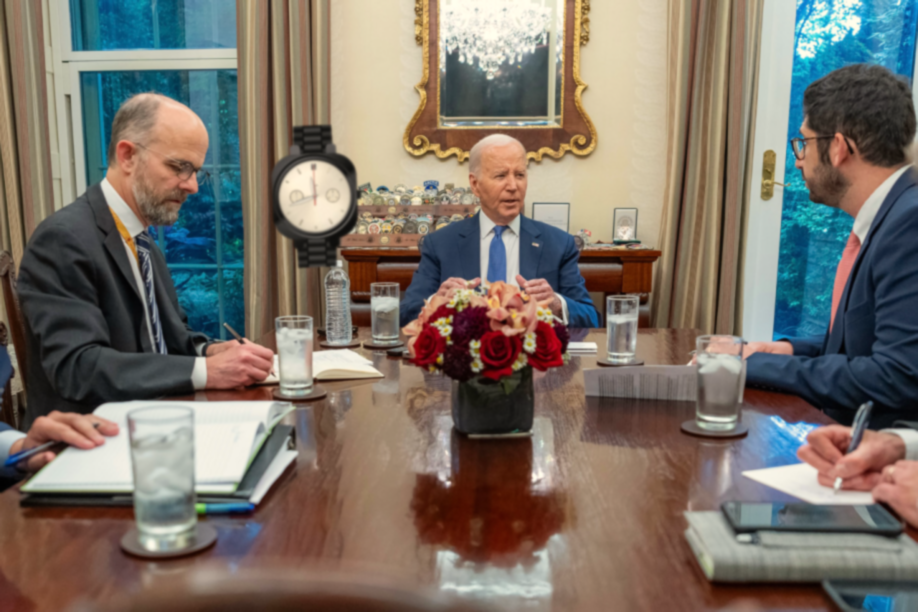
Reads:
{"hour": 11, "minute": 42}
